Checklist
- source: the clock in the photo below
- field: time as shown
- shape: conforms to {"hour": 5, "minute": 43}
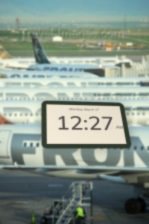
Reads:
{"hour": 12, "minute": 27}
